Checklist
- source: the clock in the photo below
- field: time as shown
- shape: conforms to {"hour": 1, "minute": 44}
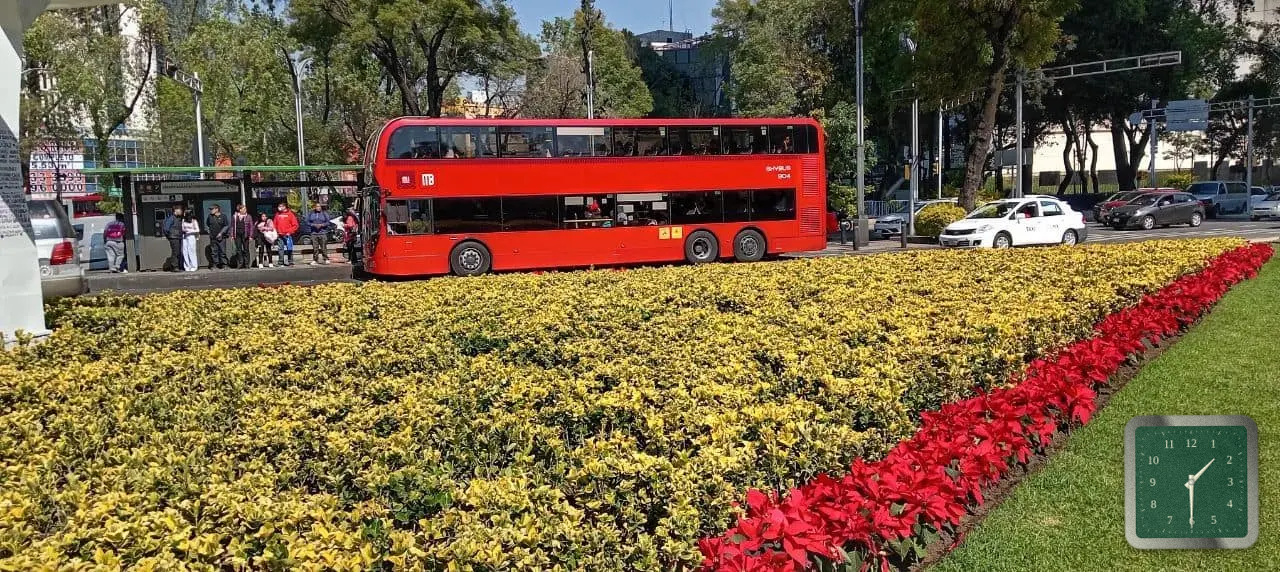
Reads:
{"hour": 1, "minute": 30}
